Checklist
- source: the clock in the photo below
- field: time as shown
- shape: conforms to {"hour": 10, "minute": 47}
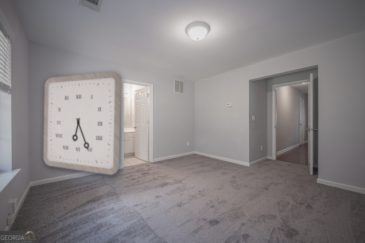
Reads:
{"hour": 6, "minute": 26}
